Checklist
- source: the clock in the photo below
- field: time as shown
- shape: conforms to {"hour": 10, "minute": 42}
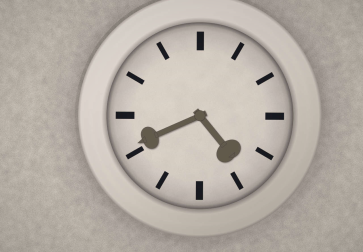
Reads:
{"hour": 4, "minute": 41}
